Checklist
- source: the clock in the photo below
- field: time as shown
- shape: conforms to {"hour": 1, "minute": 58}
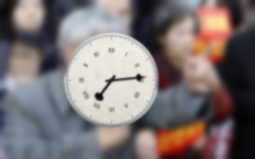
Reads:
{"hour": 7, "minute": 14}
